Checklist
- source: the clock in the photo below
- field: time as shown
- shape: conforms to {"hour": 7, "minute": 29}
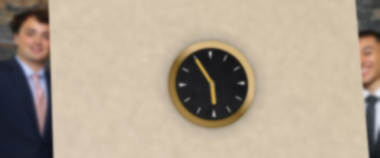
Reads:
{"hour": 5, "minute": 55}
